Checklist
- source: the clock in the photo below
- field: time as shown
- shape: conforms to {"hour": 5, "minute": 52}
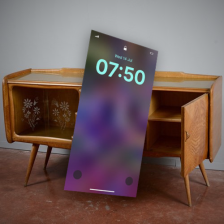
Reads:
{"hour": 7, "minute": 50}
